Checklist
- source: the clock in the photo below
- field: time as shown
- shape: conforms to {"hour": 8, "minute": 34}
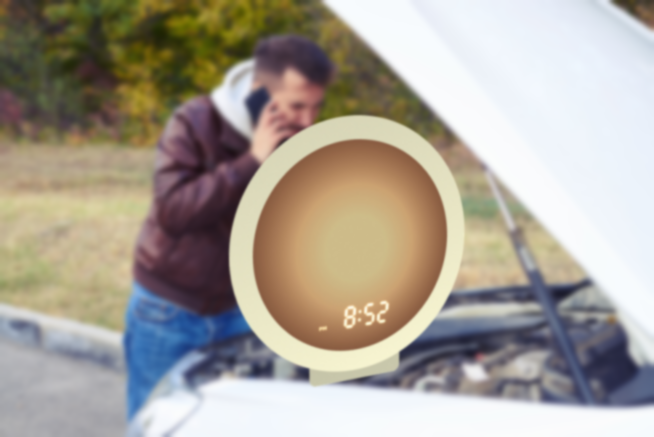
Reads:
{"hour": 8, "minute": 52}
